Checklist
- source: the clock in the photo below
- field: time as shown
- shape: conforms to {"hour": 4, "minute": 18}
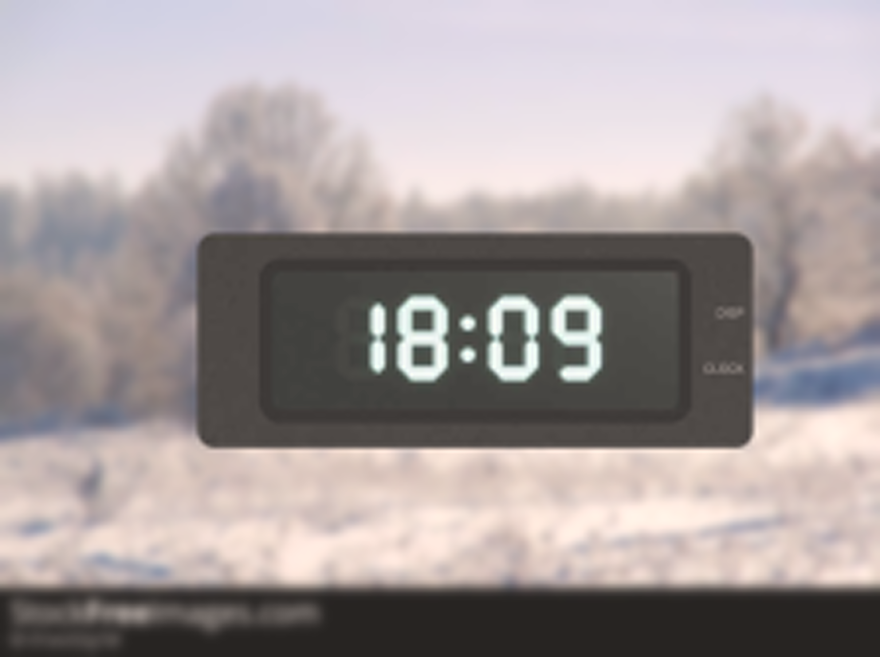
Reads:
{"hour": 18, "minute": 9}
